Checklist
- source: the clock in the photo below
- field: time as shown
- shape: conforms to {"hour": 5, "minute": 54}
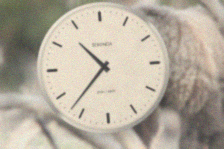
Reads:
{"hour": 10, "minute": 37}
